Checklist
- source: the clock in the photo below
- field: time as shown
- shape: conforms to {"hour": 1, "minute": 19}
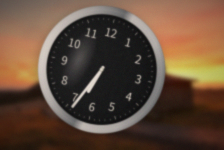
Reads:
{"hour": 6, "minute": 34}
